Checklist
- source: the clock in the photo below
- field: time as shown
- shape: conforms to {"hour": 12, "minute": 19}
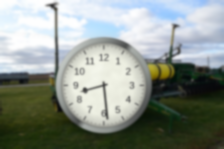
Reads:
{"hour": 8, "minute": 29}
